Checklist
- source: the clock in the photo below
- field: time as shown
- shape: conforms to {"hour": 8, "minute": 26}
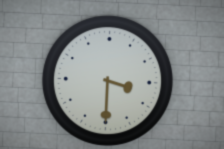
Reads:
{"hour": 3, "minute": 30}
